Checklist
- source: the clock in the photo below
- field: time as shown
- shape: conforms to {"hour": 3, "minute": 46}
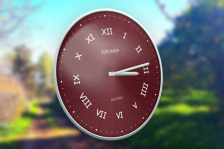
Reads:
{"hour": 3, "minute": 14}
